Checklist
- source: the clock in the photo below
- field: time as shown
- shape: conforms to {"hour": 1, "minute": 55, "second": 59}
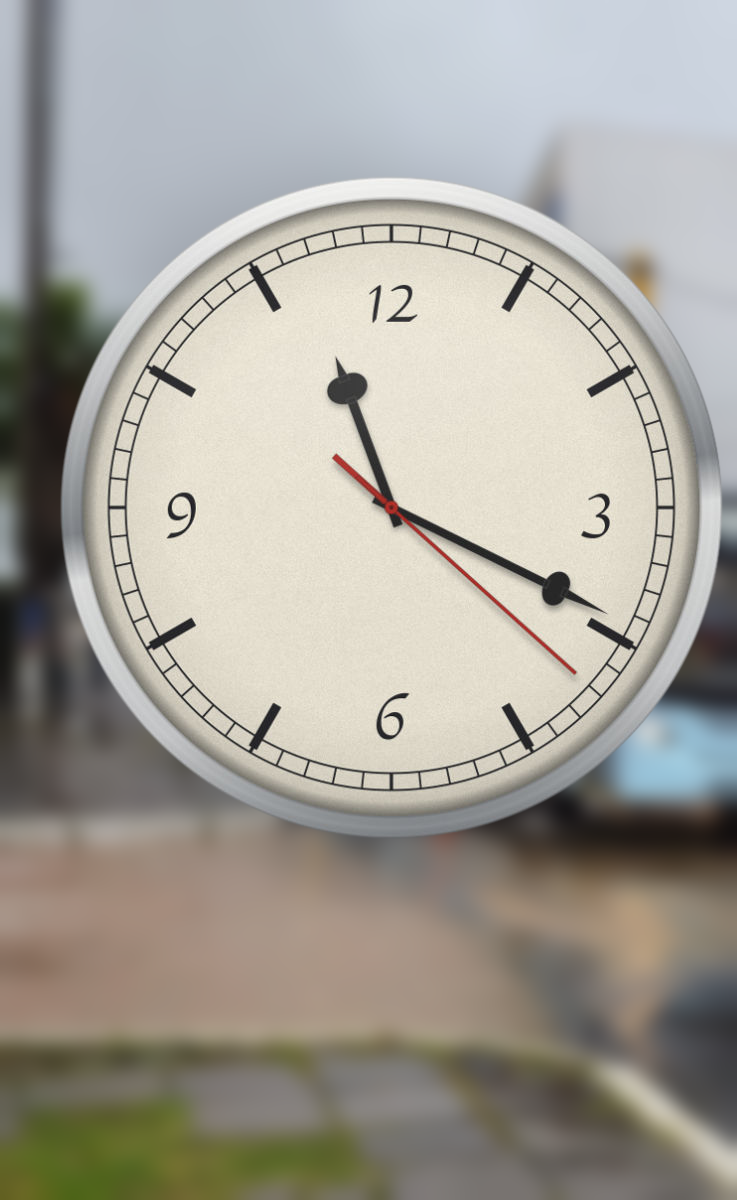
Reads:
{"hour": 11, "minute": 19, "second": 22}
